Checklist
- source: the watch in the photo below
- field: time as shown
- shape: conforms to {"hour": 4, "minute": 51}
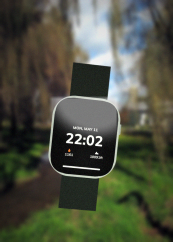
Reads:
{"hour": 22, "minute": 2}
